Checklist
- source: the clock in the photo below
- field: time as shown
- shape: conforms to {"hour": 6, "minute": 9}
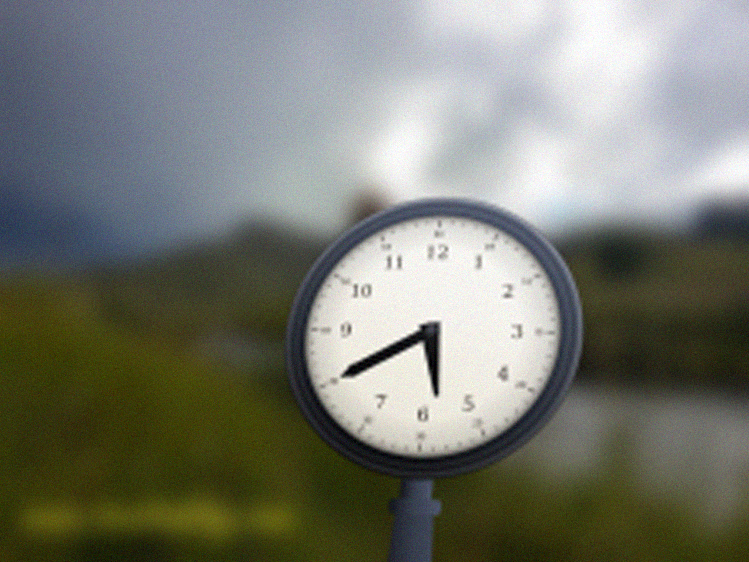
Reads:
{"hour": 5, "minute": 40}
